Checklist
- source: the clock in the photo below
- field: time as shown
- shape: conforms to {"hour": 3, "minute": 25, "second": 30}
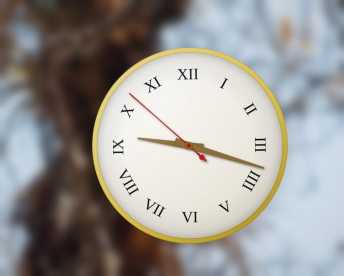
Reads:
{"hour": 9, "minute": 17, "second": 52}
